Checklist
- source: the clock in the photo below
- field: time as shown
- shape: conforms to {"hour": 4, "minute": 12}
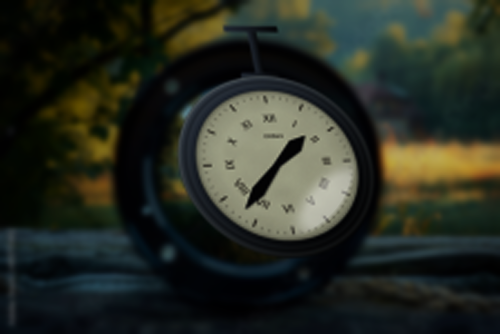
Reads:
{"hour": 1, "minute": 37}
